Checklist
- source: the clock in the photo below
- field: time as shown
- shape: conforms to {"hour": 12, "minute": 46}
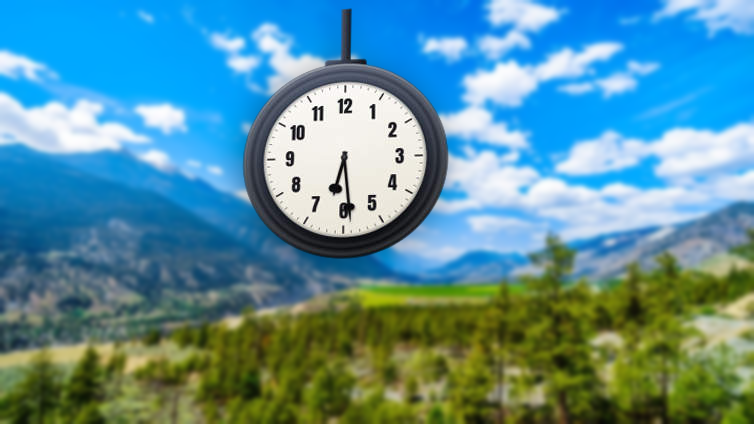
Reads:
{"hour": 6, "minute": 29}
